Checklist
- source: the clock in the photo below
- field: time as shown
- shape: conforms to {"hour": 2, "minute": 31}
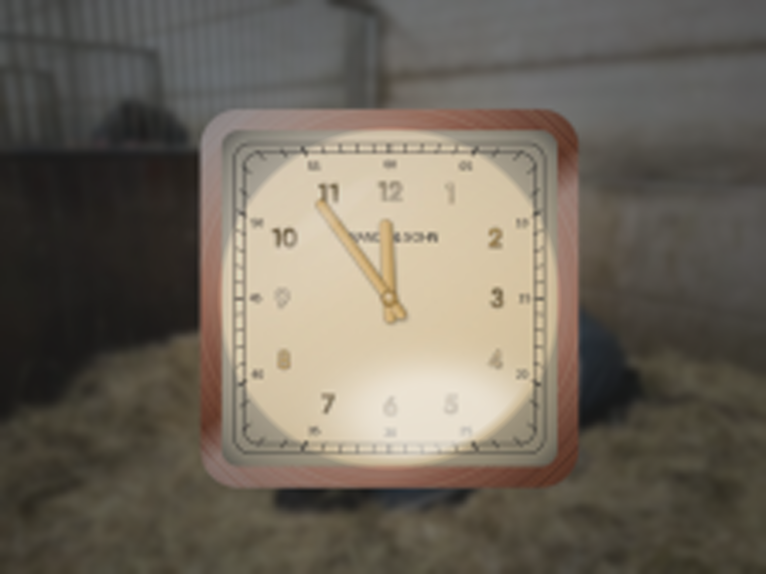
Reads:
{"hour": 11, "minute": 54}
